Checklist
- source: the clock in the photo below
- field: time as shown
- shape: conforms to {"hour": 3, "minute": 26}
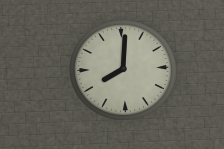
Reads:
{"hour": 8, "minute": 1}
